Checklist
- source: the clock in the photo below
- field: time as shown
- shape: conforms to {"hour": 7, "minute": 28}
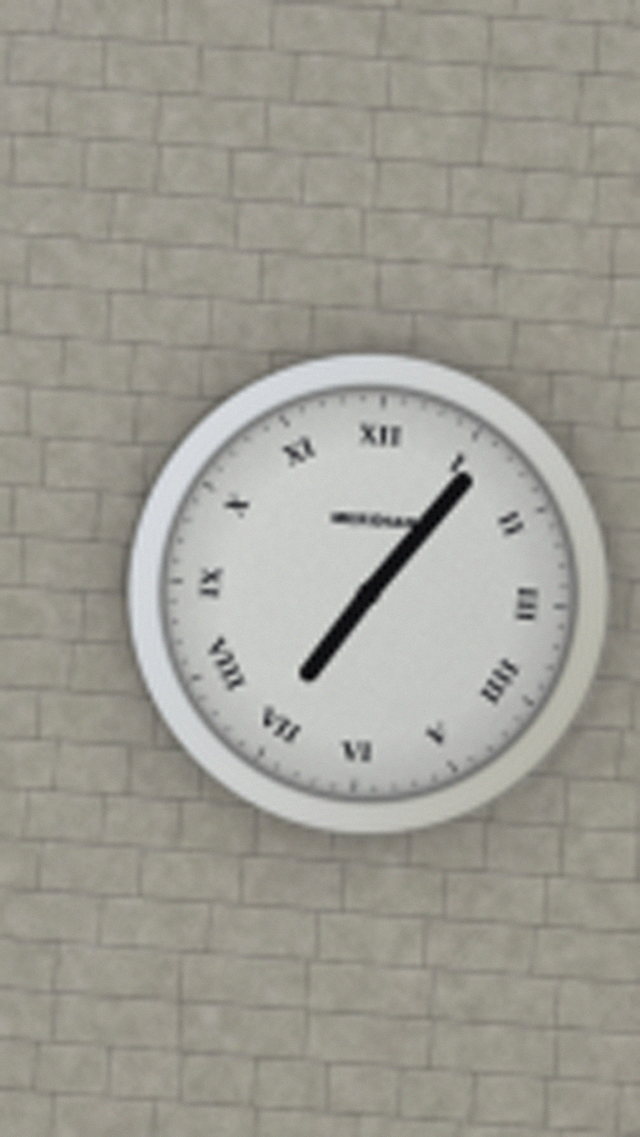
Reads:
{"hour": 7, "minute": 6}
